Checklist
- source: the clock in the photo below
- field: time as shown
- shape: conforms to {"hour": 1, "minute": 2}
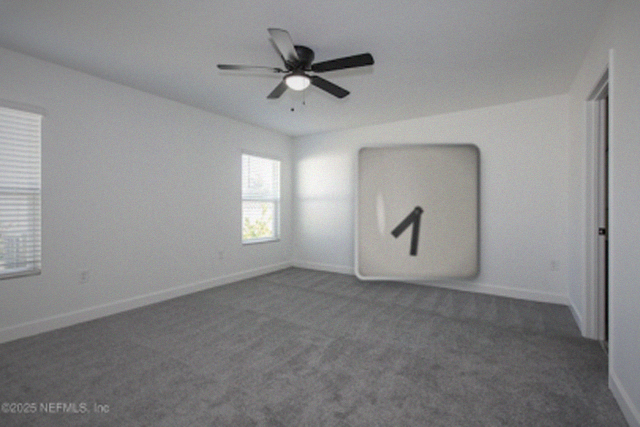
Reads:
{"hour": 7, "minute": 31}
